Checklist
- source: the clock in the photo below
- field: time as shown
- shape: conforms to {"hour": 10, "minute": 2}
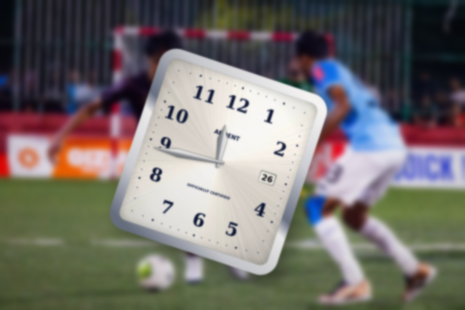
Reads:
{"hour": 11, "minute": 44}
